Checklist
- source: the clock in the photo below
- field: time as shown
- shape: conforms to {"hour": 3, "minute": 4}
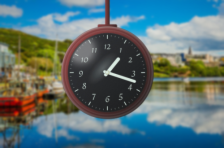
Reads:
{"hour": 1, "minute": 18}
